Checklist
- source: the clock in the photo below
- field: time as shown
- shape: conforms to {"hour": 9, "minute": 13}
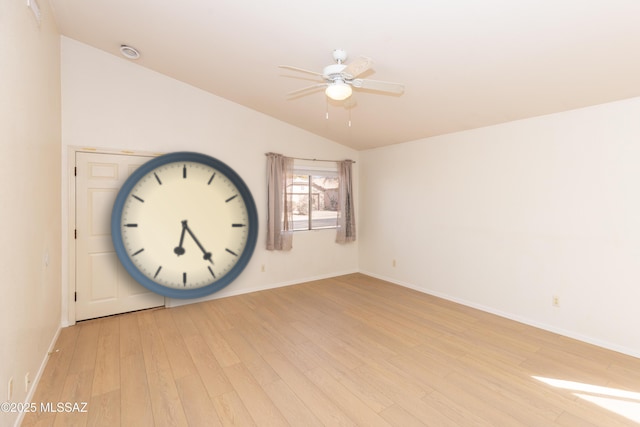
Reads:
{"hour": 6, "minute": 24}
